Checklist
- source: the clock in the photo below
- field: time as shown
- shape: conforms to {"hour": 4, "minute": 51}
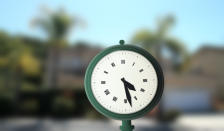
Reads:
{"hour": 4, "minute": 28}
